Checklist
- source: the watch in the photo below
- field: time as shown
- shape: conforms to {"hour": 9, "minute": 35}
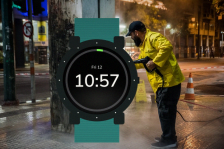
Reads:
{"hour": 10, "minute": 57}
